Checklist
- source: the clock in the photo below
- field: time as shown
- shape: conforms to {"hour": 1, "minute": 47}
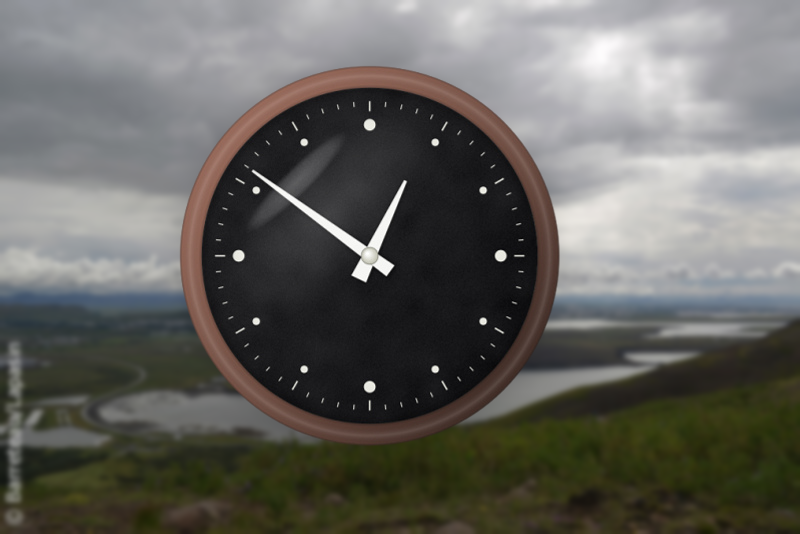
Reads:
{"hour": 12, "minute": 51}
